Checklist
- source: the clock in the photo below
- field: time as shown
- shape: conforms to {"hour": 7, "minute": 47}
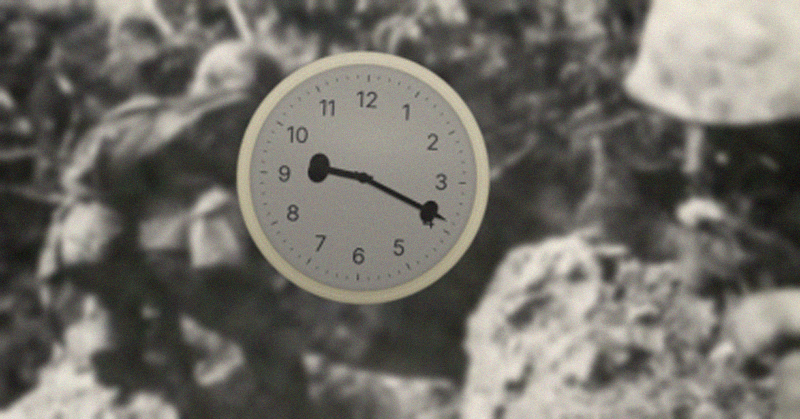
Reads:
{"hour": 9, "minute": 19}
